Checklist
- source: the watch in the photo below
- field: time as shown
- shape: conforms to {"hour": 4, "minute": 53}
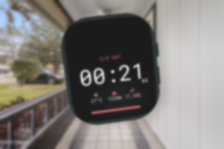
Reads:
{"hour": 0, "minute": 21}
